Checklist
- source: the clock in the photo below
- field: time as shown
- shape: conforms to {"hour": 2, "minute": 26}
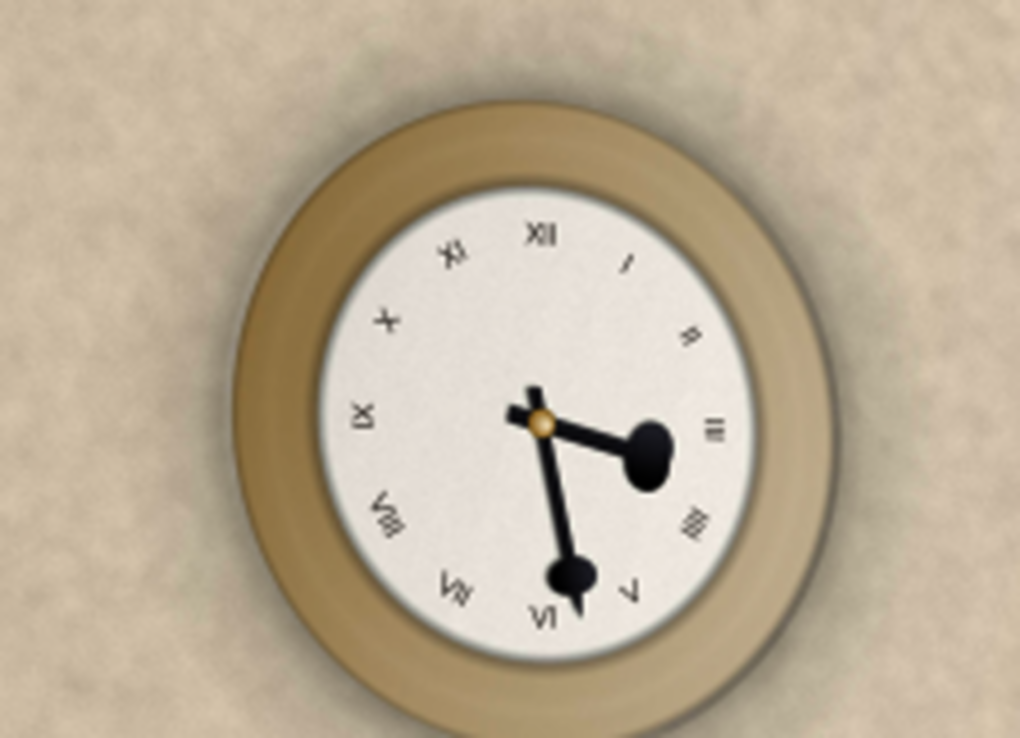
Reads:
{"hour": 3, "minute": 28}
